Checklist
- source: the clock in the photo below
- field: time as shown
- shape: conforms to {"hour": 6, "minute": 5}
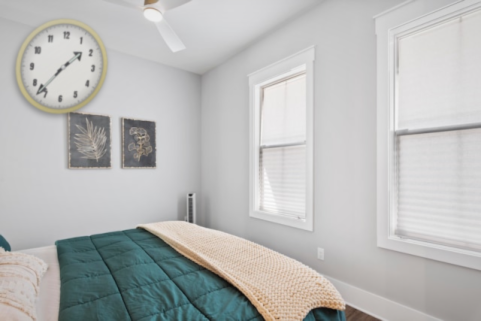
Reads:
{"hour": 1, "minute": 37}
